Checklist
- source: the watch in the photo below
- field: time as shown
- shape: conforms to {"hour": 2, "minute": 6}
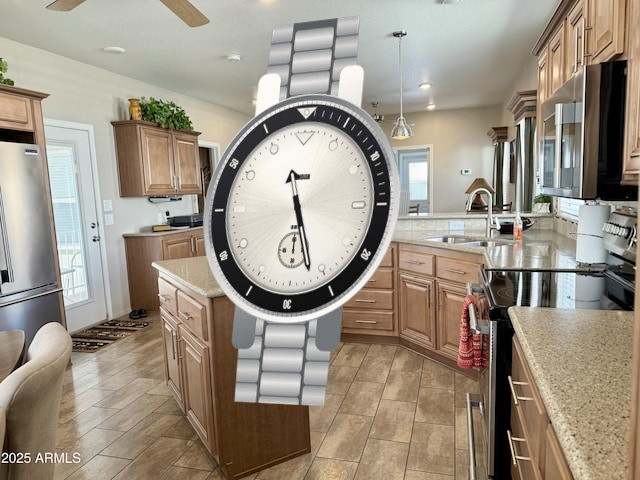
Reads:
{"hour": 11, "minute": 27}
